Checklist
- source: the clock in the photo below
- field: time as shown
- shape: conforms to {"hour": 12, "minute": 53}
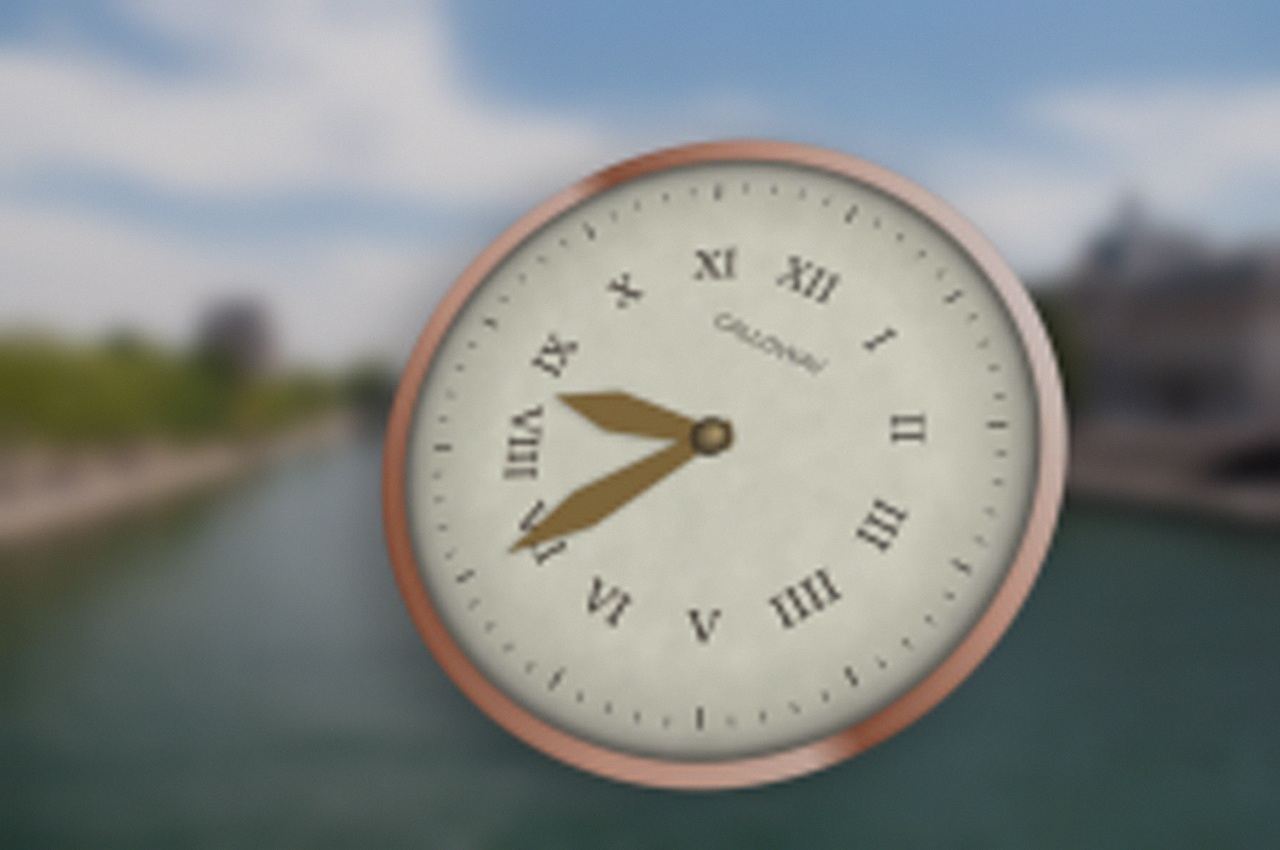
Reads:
{"hour": 8, "minute": 35}
